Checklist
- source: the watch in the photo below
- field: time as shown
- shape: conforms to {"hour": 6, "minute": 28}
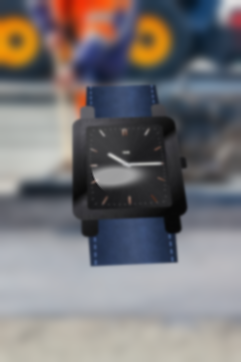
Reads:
{"hour": 10, "minute": 15}
